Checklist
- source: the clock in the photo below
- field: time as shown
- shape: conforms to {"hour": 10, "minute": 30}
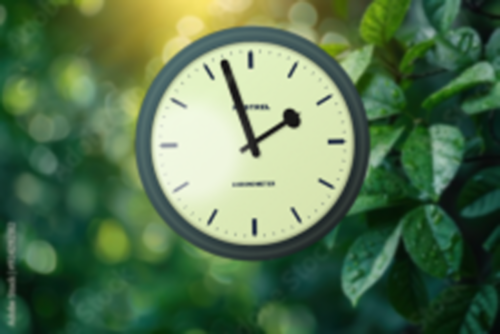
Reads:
{"hour": 1, "minute": 57}
